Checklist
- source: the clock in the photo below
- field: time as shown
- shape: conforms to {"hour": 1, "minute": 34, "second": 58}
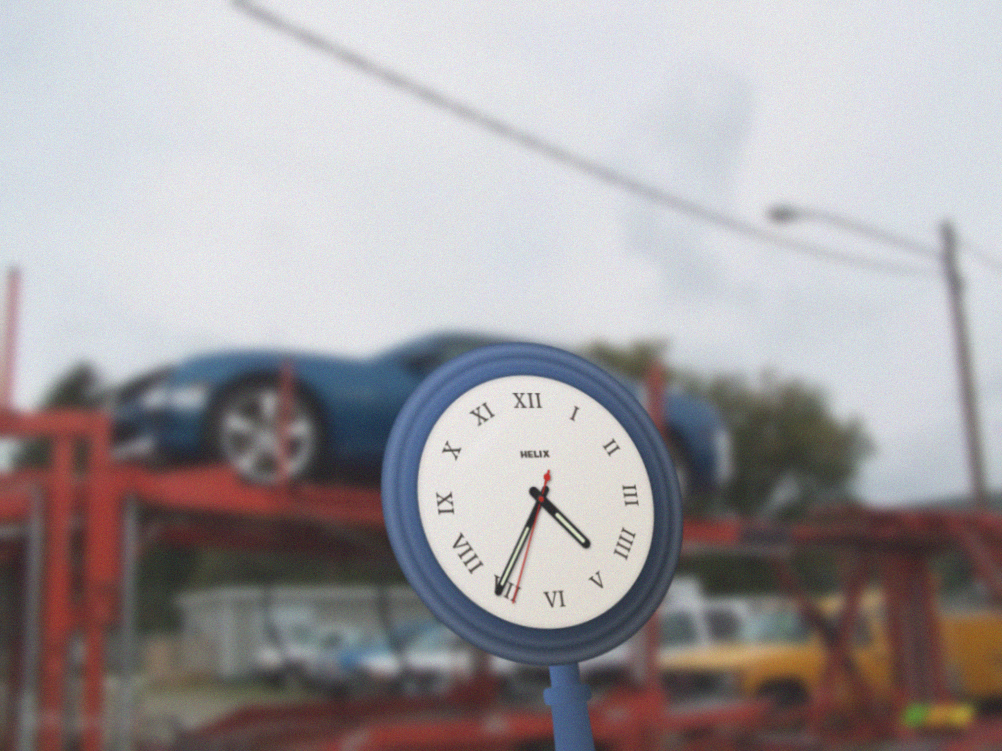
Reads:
{"hour": 4, "minute": 35, "second": 34}
